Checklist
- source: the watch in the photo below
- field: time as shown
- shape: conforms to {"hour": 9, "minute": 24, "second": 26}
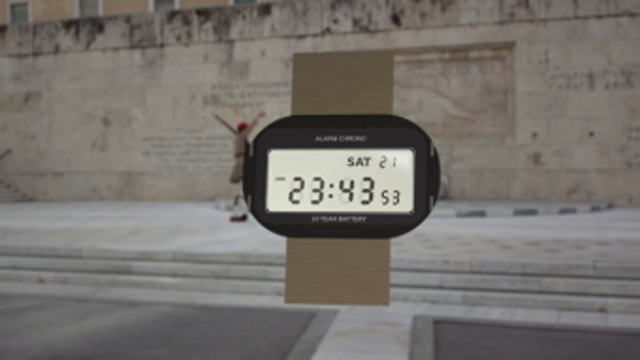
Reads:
{"hour": 23, "minute": 43, "second": 53}
